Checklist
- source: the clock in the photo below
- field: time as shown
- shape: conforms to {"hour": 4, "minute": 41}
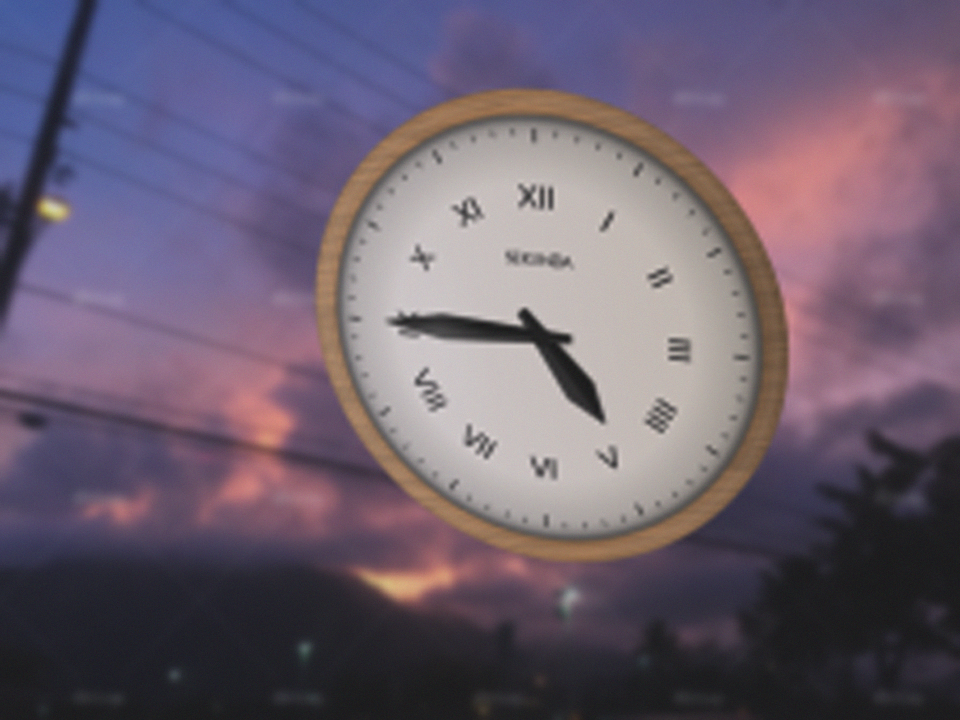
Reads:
{"hour": 4, "minute": 45}
